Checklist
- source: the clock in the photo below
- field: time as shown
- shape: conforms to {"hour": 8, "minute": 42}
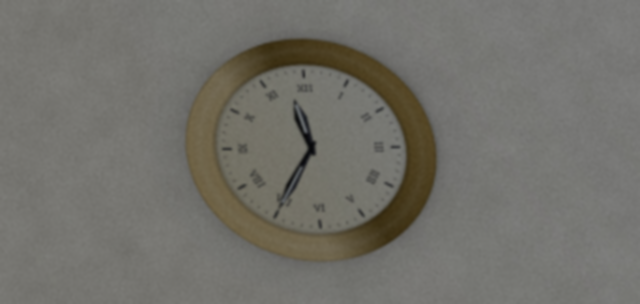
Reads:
{"hour": 11, "minute": 35}
